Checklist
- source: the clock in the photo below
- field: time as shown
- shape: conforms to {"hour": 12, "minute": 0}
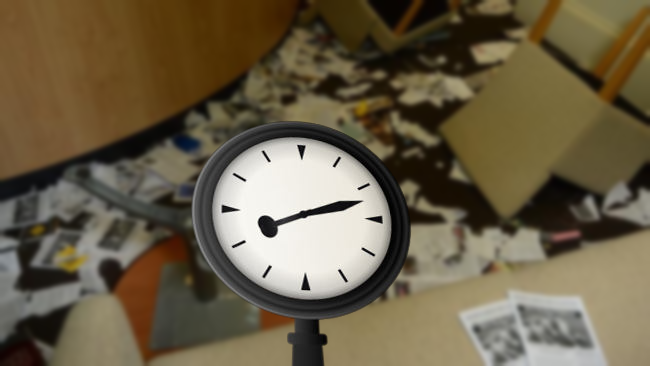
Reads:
{"hour": 8, "minute": 12}
